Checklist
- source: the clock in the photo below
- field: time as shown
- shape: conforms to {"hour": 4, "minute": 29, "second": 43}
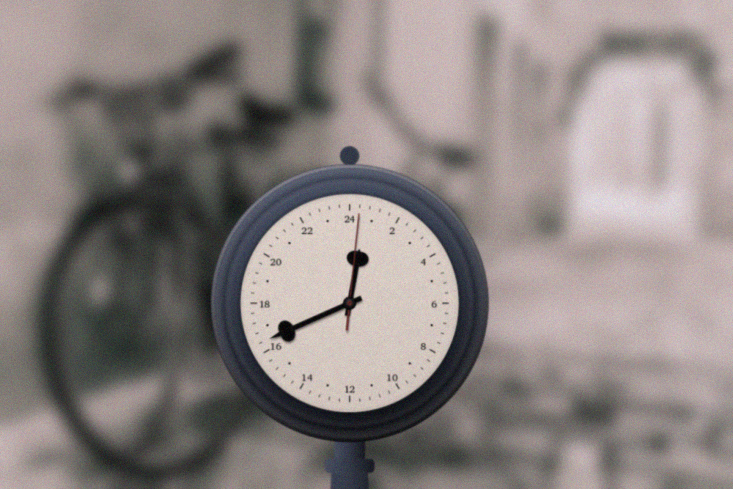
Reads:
{"hour": 0, "minute": 41, "second": 1}
